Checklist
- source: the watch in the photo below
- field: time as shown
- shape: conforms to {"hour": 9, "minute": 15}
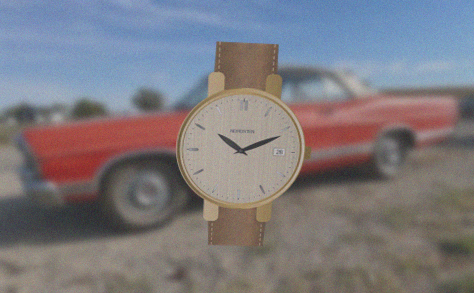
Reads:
{"hour": 10, "minute": 11}
